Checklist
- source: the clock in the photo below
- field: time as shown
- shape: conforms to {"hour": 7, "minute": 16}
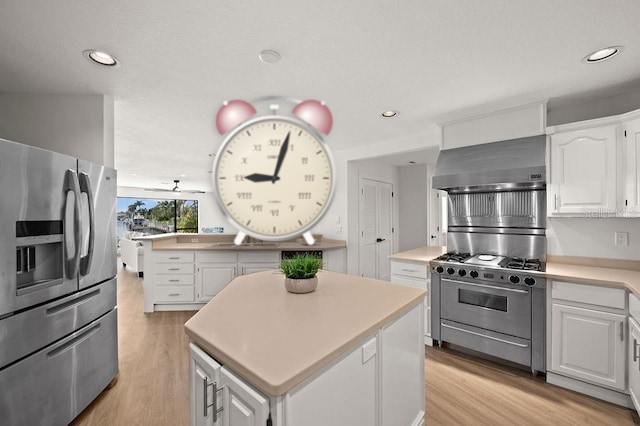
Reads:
{"hour": 9, "minute": 3}
